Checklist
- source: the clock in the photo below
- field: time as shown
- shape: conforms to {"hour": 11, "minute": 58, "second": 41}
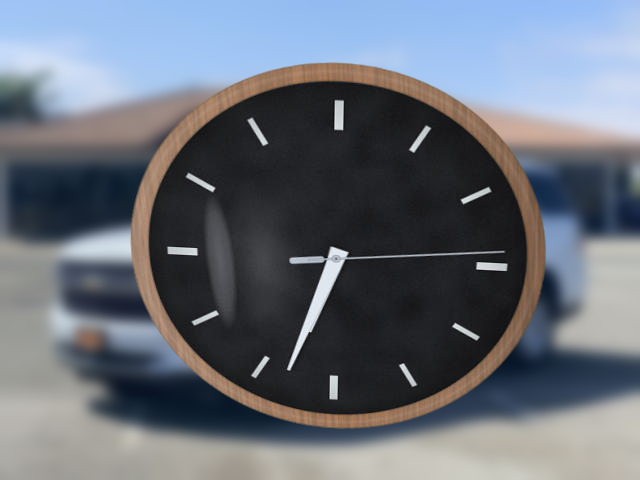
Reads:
{"hour": 6, "minute": 33, "second": 14}
